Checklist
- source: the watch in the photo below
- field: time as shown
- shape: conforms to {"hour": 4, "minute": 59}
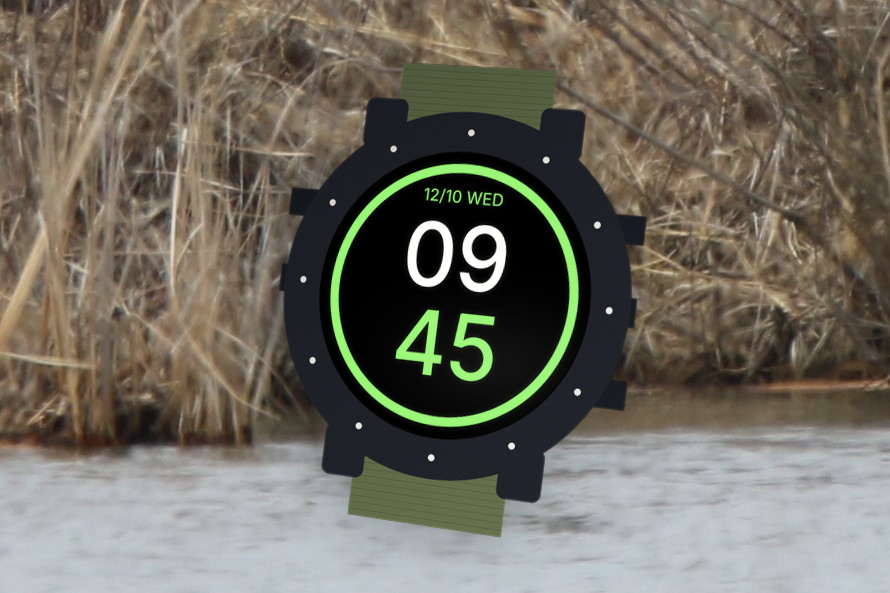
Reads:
{"hour": 9, "minute": 45}
